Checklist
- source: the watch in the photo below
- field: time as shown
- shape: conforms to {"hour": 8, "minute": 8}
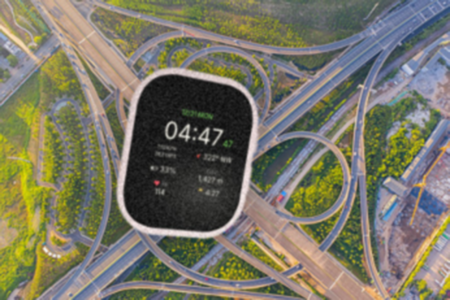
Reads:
{"hour": 4, "minute": 47}
